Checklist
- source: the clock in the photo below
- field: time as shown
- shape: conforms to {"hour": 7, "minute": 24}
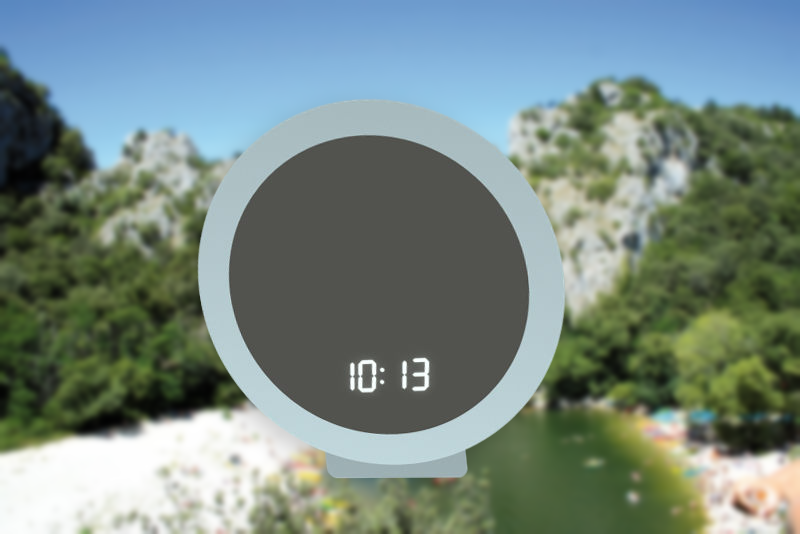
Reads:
{"hour": 10, "minute": 13}
